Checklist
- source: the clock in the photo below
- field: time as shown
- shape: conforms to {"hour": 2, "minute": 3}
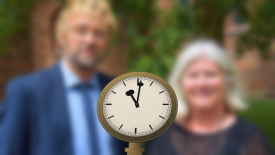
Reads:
{"hour": 11, "minute": 1}
